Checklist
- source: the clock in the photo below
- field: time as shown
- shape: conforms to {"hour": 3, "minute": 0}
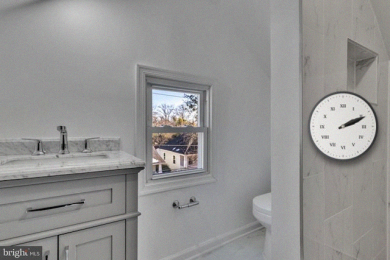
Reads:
{"hour": 2, "minute": 11}
